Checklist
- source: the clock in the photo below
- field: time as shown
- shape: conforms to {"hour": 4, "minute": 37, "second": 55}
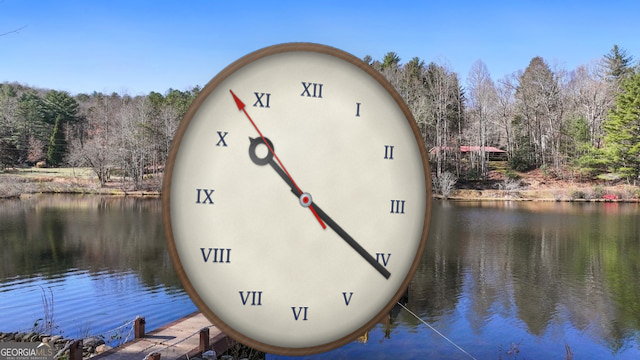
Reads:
{"hour": 10, "minute": 20, "second": 53}
